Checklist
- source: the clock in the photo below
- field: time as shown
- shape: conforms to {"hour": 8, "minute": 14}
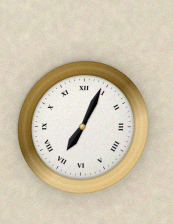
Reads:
{"hour": 7, "minute": 4}
